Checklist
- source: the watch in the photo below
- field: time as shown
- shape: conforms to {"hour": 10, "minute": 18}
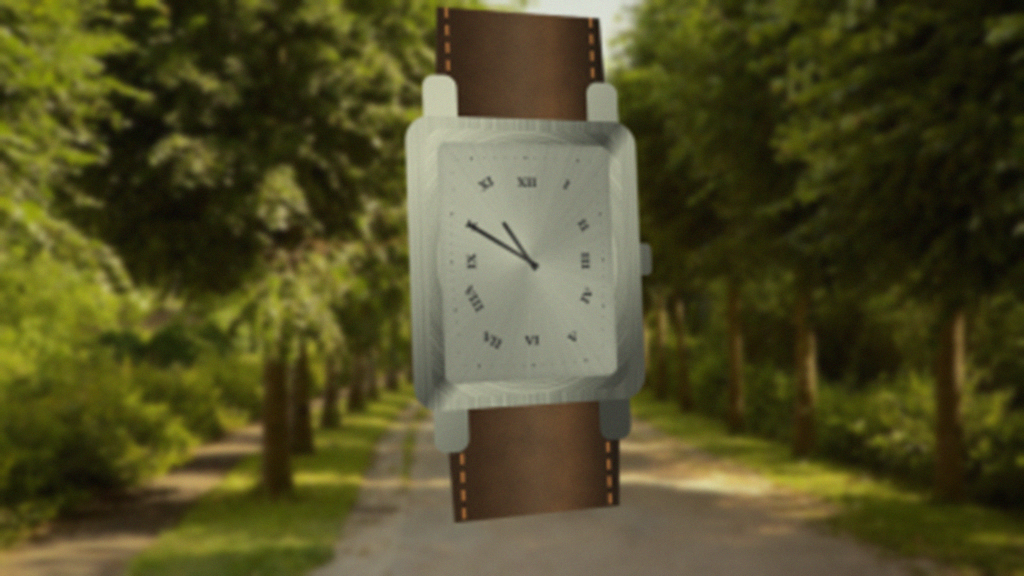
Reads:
{"hour": 10, "minute": 50}
